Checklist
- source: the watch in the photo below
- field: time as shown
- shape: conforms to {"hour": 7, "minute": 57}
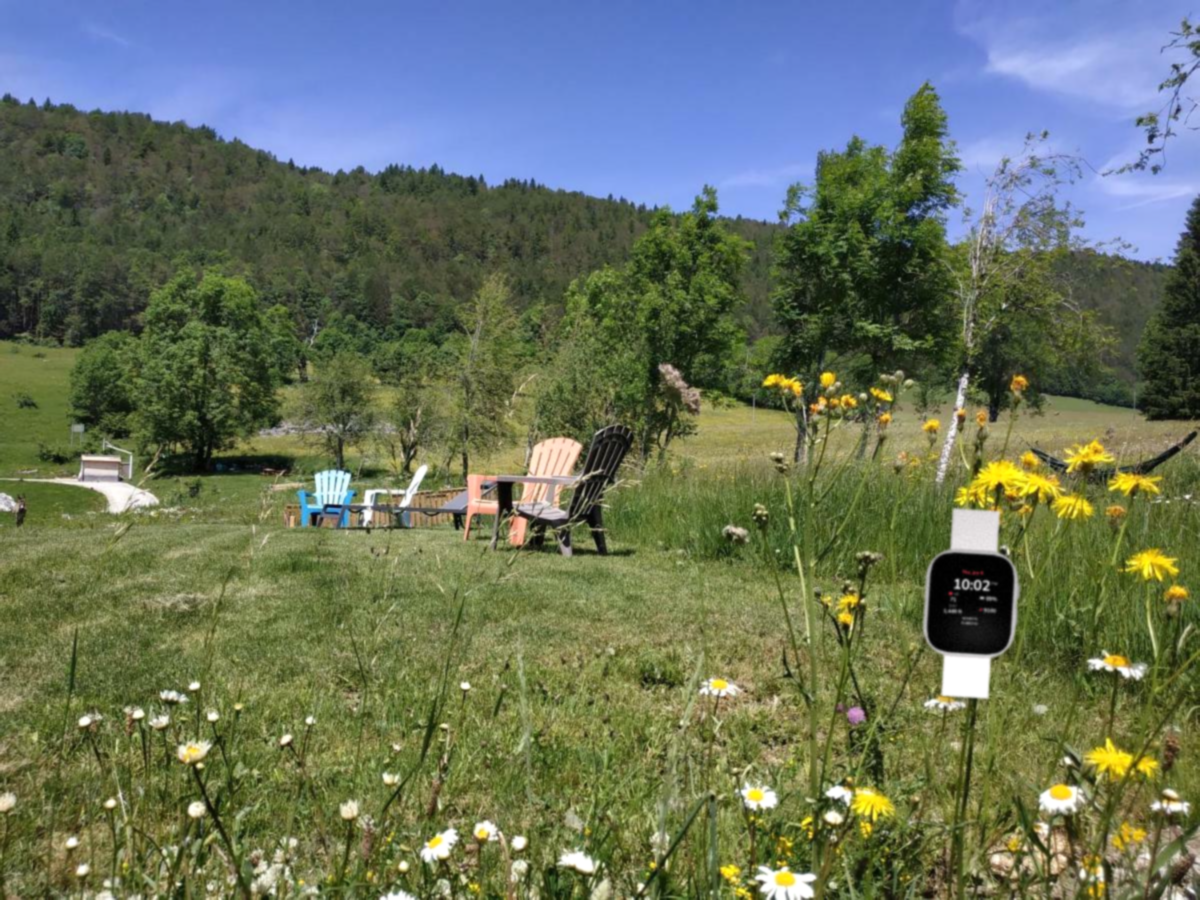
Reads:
{"hour": 10, "minute": 2}
